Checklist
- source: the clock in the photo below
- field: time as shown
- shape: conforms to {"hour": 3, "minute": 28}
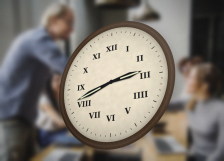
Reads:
{"hour": 2, "minute": 42}
